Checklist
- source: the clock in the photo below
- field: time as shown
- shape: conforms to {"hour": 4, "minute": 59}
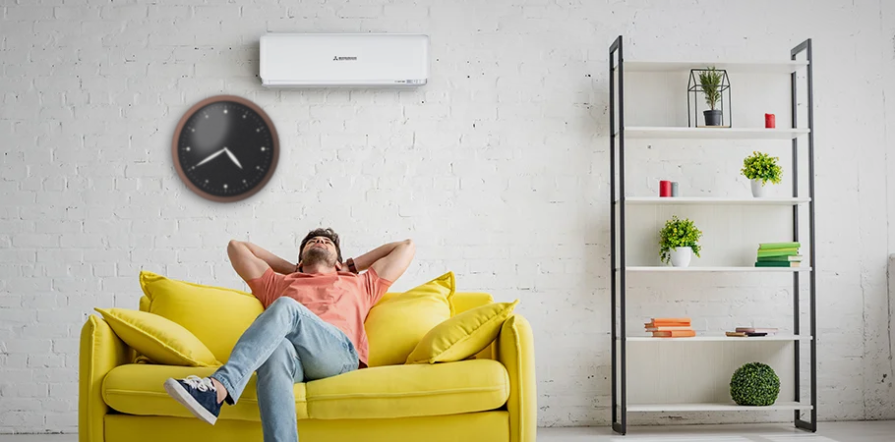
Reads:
{"hour": 4, "minute": 40}
